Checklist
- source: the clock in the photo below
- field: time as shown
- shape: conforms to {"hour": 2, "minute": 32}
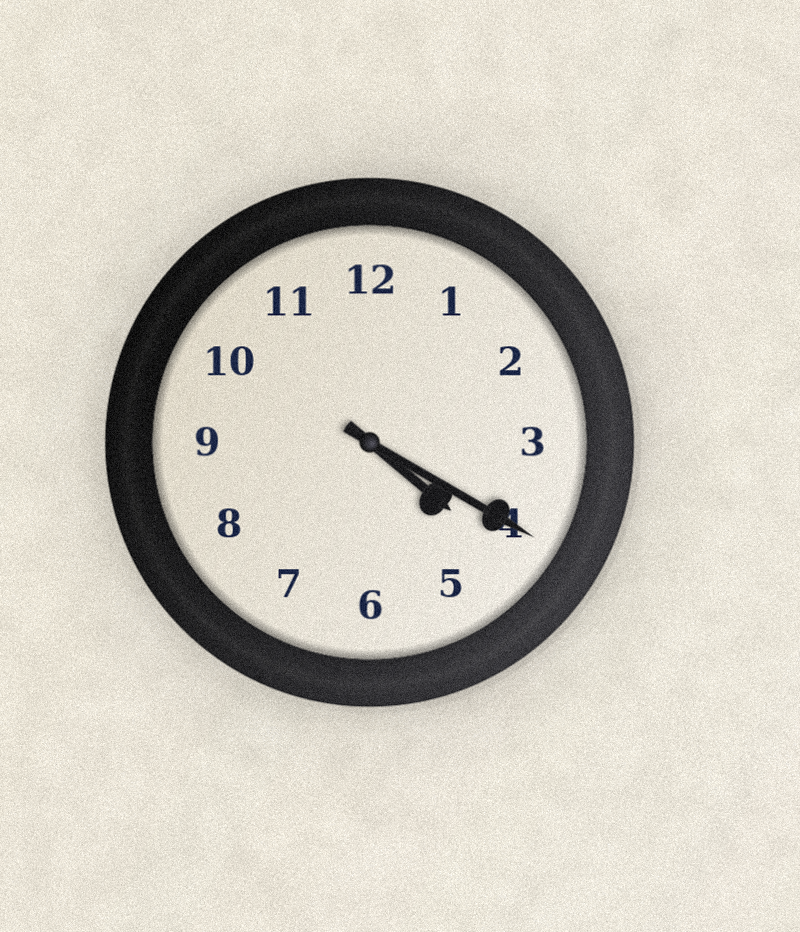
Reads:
{"hour": 4, "minute": 20}
